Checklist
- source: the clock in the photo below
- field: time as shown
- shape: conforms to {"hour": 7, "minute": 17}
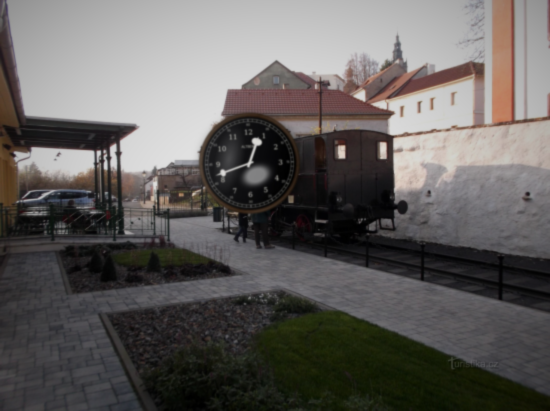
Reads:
{"hour": 12, "minute": 42}
